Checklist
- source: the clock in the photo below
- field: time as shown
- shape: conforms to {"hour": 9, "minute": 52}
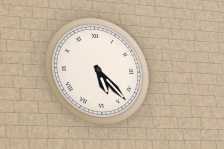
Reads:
{"hour": 5, "minute": 23}
